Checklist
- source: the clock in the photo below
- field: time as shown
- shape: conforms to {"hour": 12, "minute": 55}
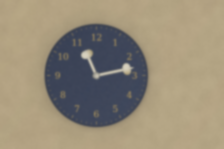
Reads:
{"hour": 11, "minute": 13}
